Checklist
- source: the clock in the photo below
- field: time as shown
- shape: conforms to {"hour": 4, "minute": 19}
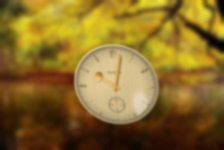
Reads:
{"hour": 10, "minute": 2}
